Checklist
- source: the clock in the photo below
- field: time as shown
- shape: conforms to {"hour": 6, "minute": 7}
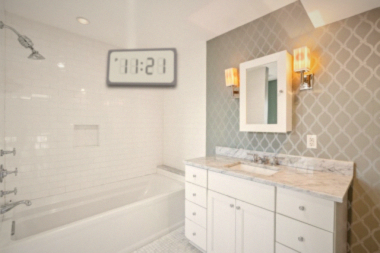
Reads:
{"hour": 11, "minute": 21}
